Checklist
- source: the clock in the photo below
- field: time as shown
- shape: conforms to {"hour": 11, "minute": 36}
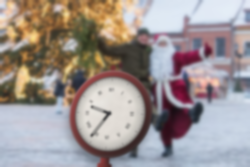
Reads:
{"hour": 9, "minute": 36}
